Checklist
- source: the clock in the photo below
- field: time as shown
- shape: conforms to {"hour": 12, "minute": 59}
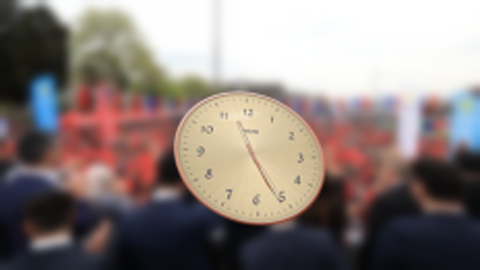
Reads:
{"hour": 11, "minute": 26}
